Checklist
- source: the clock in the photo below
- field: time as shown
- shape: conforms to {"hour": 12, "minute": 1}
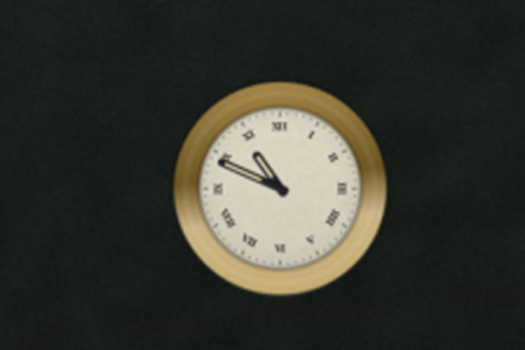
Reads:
{"hour": 10, "minute": 49}
